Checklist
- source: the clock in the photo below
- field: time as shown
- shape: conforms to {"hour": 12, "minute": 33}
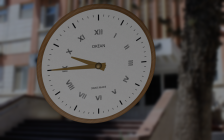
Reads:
{"hour": 9, "minute": 45}
